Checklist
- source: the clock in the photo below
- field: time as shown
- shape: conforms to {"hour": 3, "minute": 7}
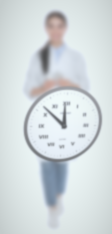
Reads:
{"hour": 11, "minute": 52}
